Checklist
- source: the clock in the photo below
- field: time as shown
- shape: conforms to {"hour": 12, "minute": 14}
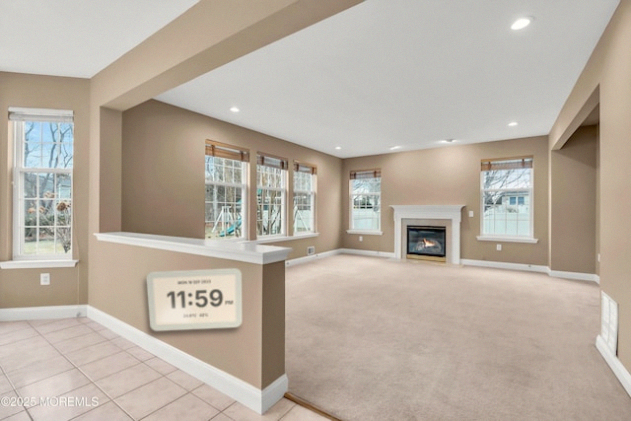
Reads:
{"hour": 11, "minute": 59}
